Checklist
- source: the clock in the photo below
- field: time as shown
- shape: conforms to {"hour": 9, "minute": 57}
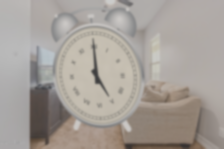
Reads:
{"hour": 5, "minute": 0}
